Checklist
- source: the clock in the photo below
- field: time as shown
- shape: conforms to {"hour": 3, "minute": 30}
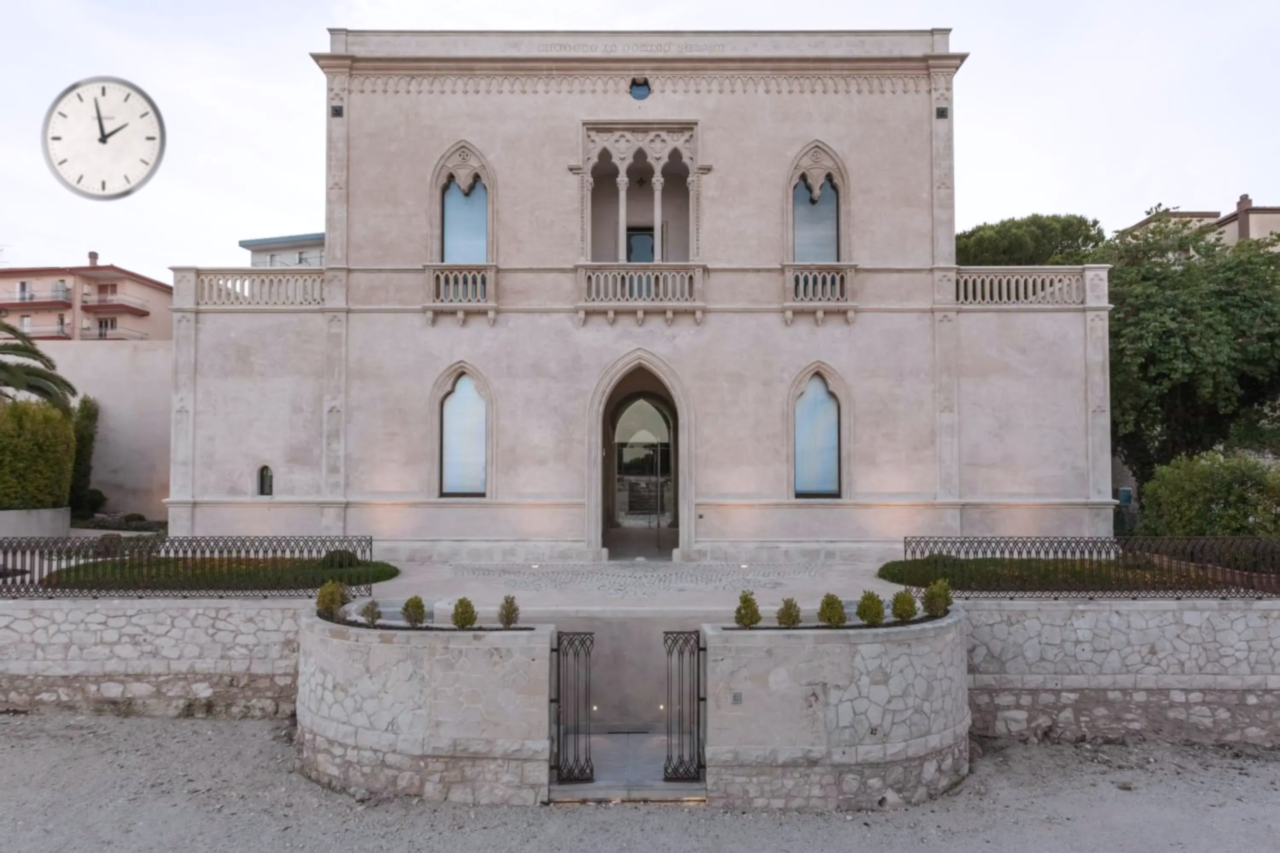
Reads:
{"hour": 1, "minute": 58}
